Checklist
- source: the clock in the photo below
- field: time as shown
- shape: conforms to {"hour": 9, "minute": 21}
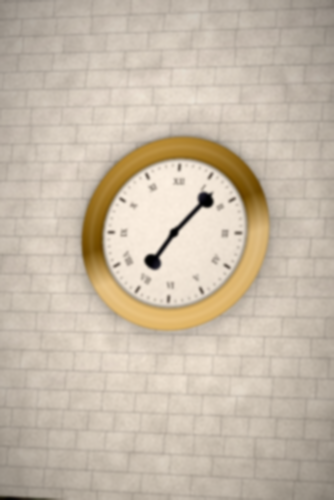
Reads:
{"hour": 7, "minute": 7}
